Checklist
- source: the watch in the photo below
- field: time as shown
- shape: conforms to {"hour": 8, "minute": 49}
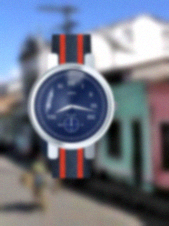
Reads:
{"hour": 8, "minute": 17}
